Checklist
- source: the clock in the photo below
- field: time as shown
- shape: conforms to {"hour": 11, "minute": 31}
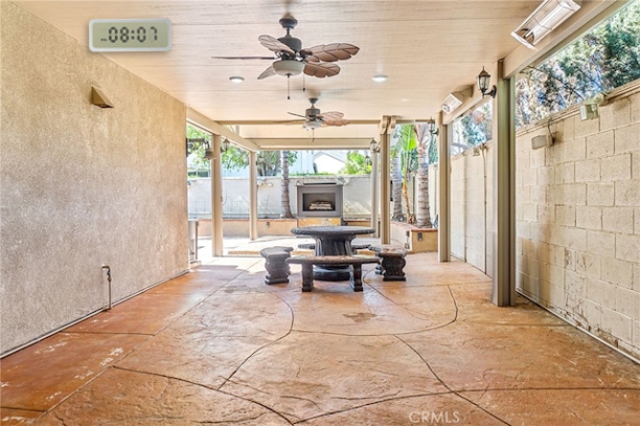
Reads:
{"hour": 8, "minute": 7}
